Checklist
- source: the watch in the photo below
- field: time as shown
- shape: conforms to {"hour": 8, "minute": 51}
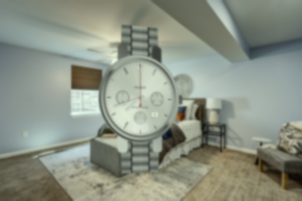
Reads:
{"hour": 7, "minute": 42}
